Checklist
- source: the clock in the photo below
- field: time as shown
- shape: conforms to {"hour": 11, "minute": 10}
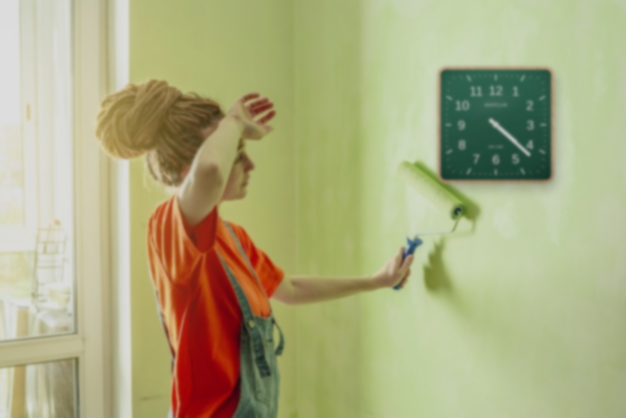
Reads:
{"hour": 4, "minute": 22}
